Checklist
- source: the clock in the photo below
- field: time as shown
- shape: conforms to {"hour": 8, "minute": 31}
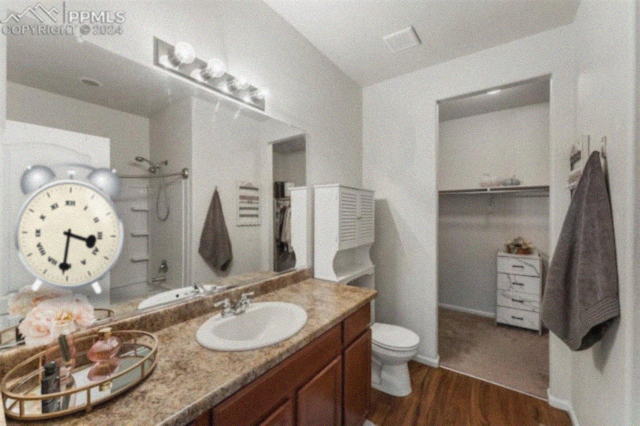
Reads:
{"hour": 3, "minute": 31}
